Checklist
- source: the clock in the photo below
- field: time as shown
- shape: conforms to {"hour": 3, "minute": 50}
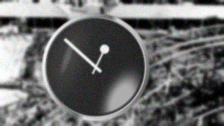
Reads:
{"hour": 12, "minute": 52}
